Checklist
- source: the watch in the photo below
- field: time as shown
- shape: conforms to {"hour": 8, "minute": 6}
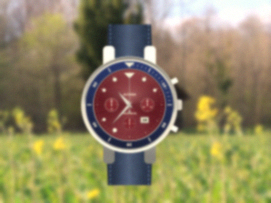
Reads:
{"hour": 10, "minute": 37}
